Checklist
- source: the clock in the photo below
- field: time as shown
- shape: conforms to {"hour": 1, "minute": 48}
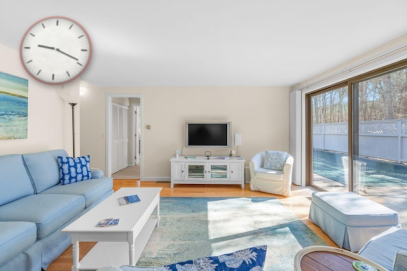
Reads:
{"hour": 9, "minute": 19}
